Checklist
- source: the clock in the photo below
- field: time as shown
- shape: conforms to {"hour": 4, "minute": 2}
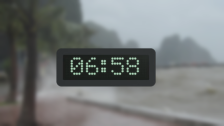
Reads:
{"hour": 6, "minute": 58}
